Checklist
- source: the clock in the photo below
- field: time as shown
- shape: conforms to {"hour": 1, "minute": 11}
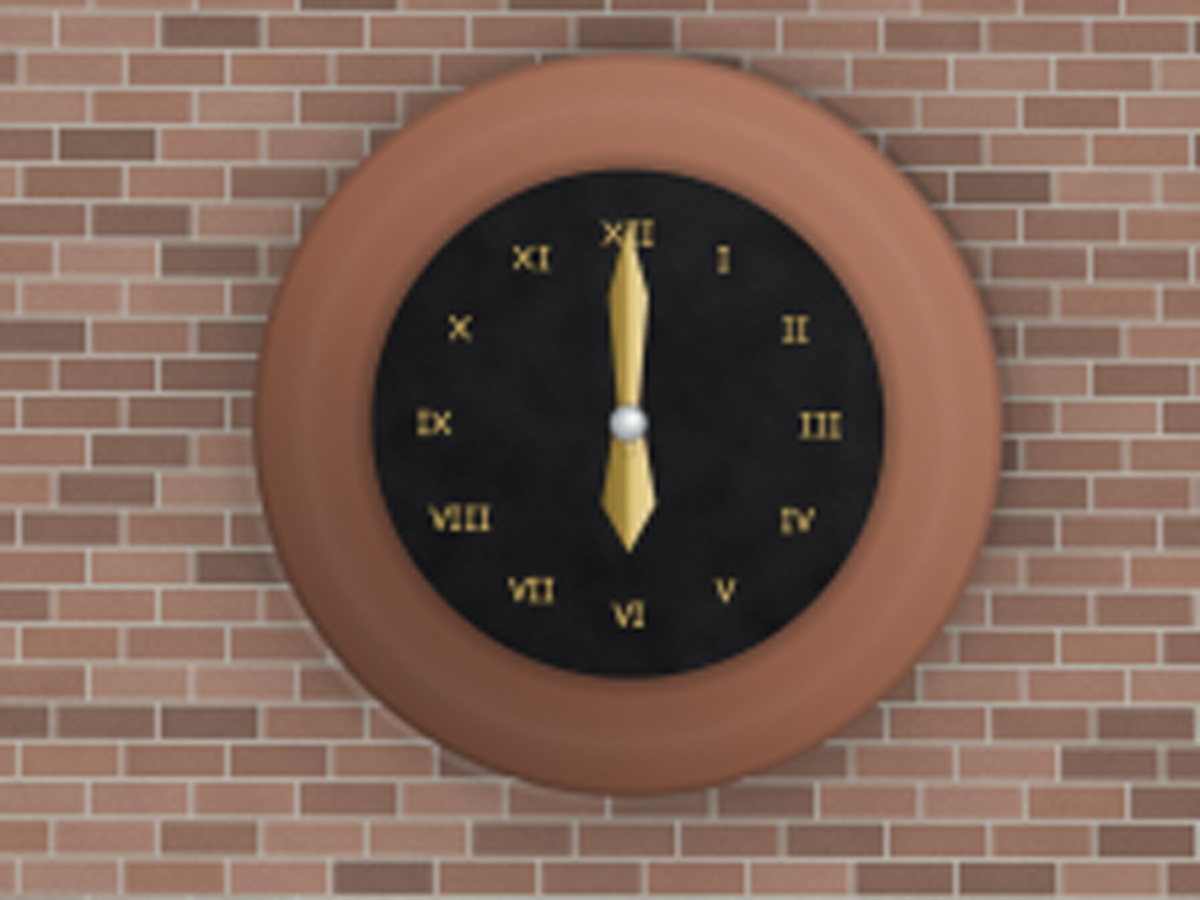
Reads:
{"hour": 6, "minute": 0}
